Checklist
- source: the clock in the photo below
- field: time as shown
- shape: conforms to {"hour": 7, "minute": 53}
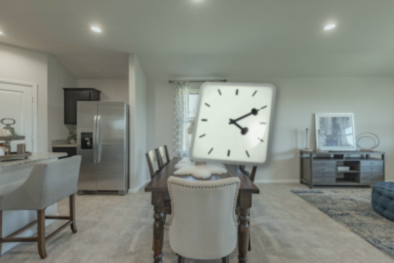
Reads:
{"hour": 4, "minute": 10}
